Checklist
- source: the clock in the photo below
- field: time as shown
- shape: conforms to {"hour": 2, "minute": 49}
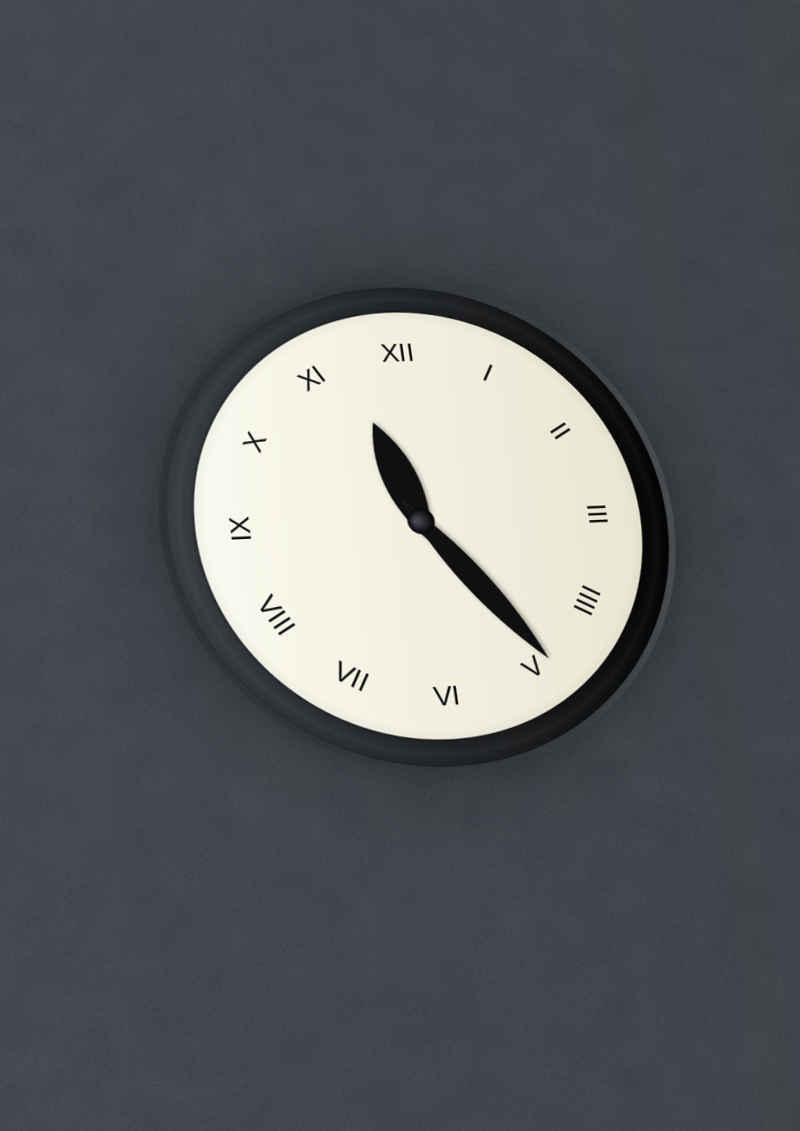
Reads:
{"hour": 11, "minute": 24}
